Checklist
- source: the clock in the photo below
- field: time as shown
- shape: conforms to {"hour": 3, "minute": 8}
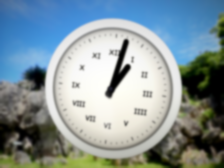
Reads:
{"hour": 1, "minute": 2}
